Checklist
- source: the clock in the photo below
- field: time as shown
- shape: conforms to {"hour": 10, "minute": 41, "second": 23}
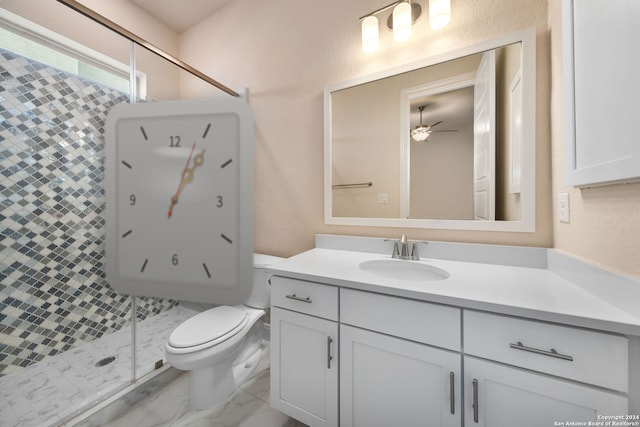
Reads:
{"hour": 1, "minute": 6, "second": 4}
